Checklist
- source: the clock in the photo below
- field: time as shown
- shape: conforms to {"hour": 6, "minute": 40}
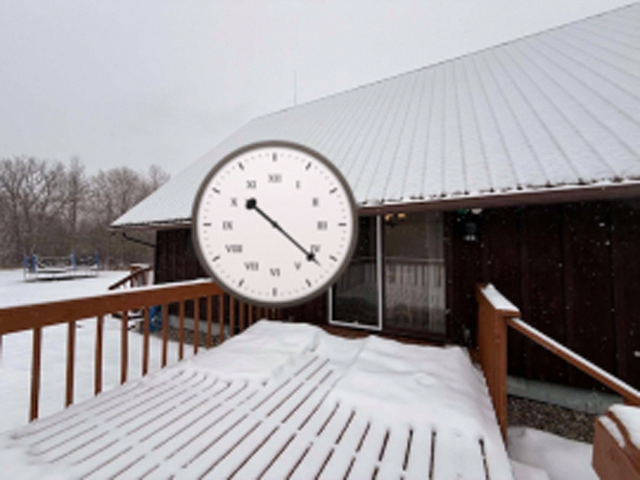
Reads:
{"hour": 10, "minute": 22}
